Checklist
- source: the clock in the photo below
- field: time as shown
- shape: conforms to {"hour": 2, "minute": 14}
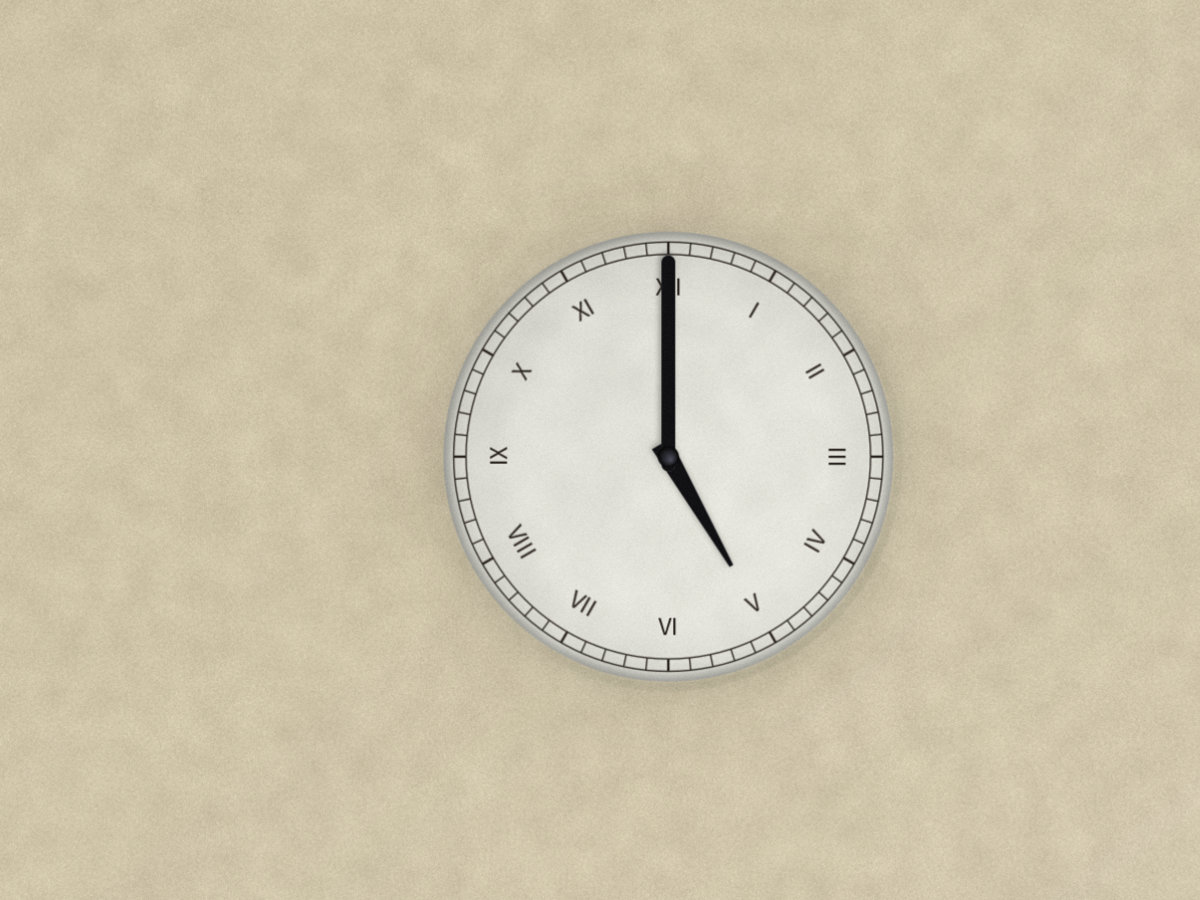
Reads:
{"hour": 5, "minute": 0}
